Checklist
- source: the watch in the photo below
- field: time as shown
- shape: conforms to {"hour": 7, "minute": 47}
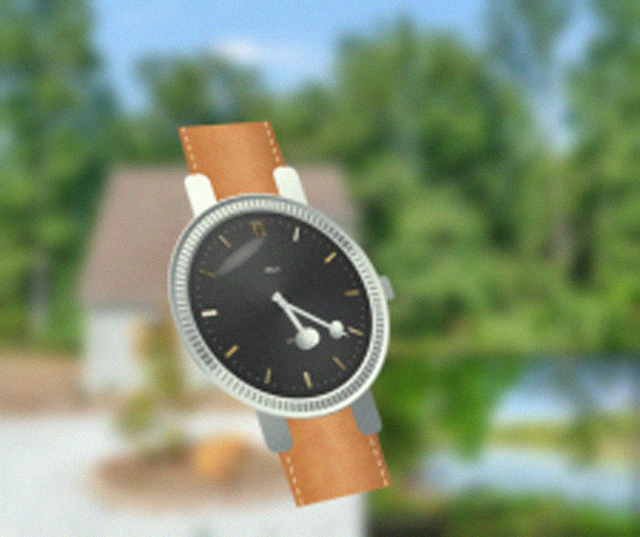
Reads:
{"hour": 5, "minute": 21}
